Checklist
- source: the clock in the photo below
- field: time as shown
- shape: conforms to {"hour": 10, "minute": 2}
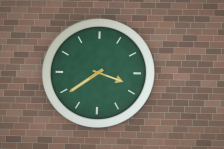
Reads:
{"hour": 3, "minute": 39}
